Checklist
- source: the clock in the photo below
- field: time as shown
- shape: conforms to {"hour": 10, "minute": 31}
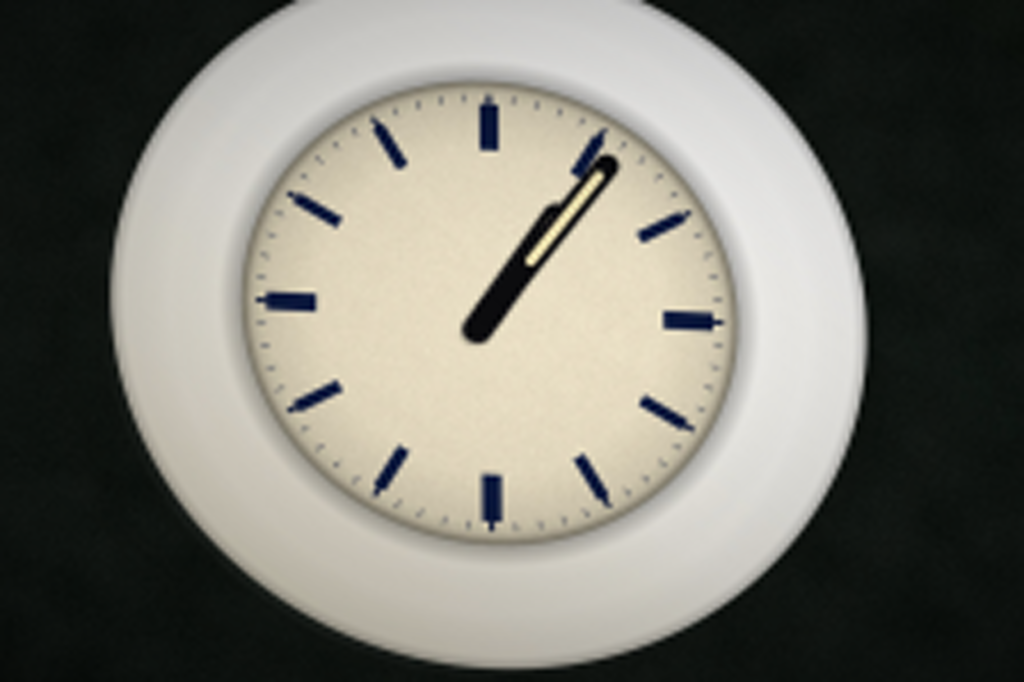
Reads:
{"hour": 1, "minute": 6}
